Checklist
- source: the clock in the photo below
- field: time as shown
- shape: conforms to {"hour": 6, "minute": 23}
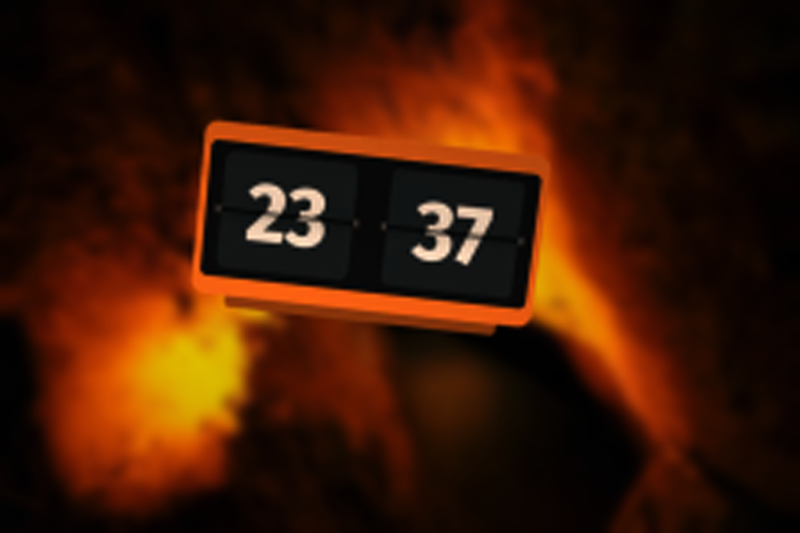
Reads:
{"hour": 23, "minute": 37}
